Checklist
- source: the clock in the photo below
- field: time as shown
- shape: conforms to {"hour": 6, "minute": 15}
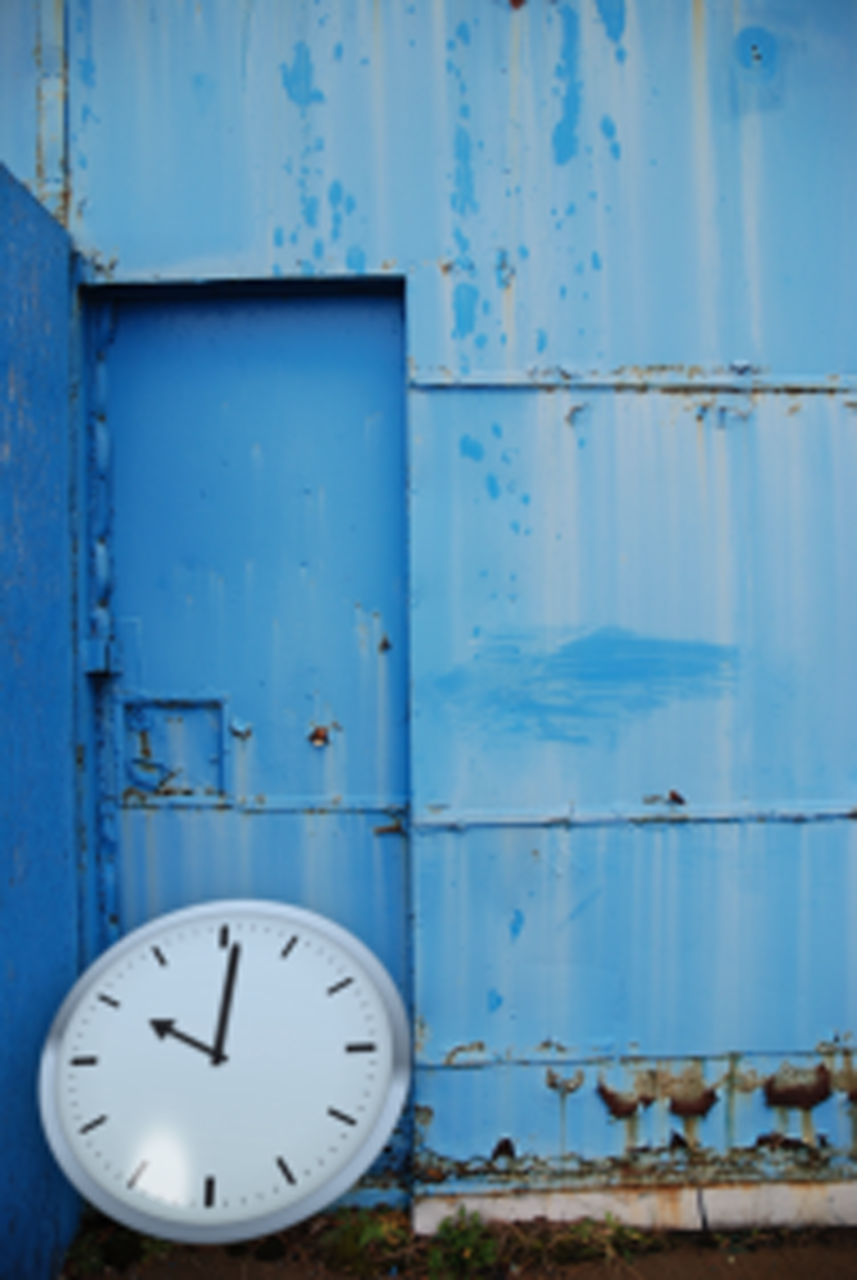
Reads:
{"hour": 10, "minute": 1}
